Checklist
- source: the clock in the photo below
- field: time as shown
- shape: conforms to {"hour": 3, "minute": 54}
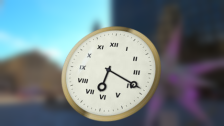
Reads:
{"hour": 6, "minute": 19}
